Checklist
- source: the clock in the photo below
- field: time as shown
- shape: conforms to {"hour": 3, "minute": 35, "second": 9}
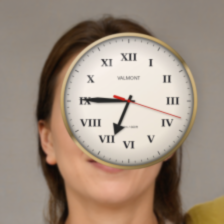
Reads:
{"hour": 6, "minute": 45, "second": 18}
